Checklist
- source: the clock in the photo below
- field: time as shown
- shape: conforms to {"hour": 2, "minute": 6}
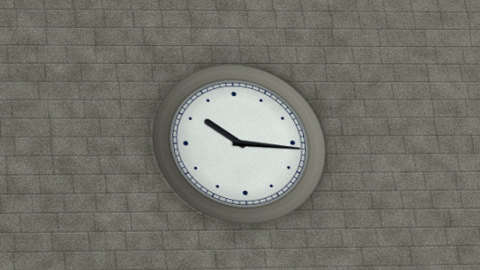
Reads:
{"hour": 10, "minute": 16}
